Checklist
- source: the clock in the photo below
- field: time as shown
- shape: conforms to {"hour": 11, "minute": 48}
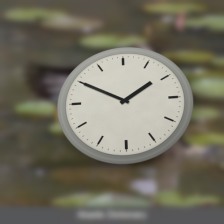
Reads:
{"hour": 1, "minute": 50}
